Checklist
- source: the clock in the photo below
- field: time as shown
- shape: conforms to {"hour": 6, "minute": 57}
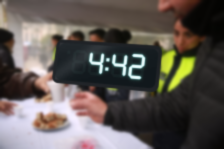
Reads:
{"hour": 4, "minute": 42}
